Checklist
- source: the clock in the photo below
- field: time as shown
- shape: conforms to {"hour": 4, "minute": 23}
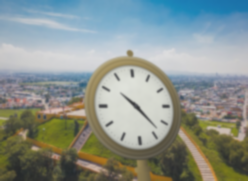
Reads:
{"hour": 10, "minute": 23}
